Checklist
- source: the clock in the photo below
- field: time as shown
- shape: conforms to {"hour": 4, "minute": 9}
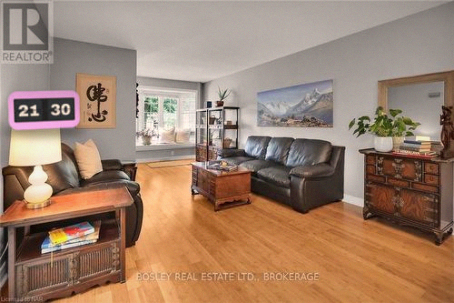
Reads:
{"hour": 21, "minute": 30}
